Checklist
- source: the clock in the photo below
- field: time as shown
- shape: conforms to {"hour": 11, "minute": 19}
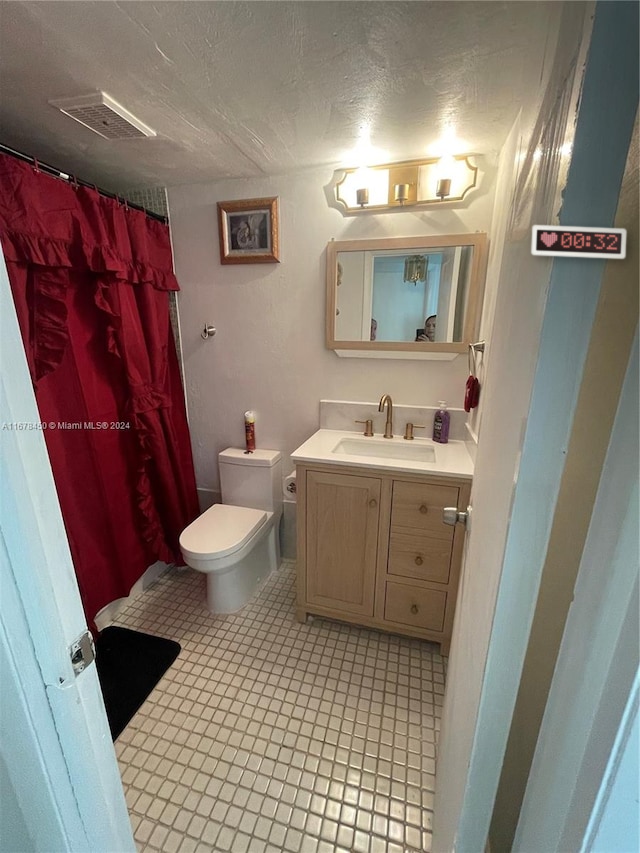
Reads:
{"hour": 0, "minute": 32}
